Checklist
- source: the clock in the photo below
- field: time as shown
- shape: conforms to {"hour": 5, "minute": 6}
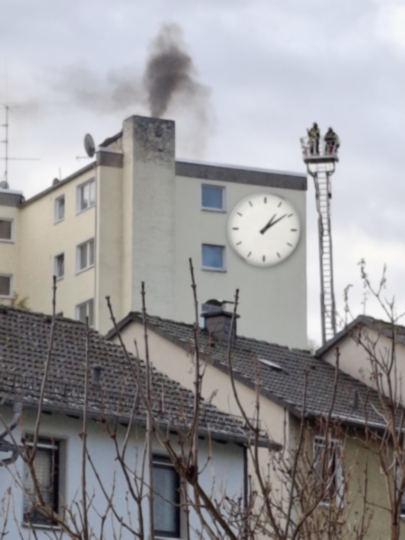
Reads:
{"hour": 1, "minute": 9}
